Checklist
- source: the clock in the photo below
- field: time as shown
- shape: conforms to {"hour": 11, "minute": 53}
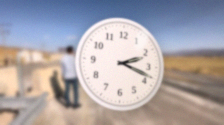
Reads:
{"hour": 2, "minute": 18}
